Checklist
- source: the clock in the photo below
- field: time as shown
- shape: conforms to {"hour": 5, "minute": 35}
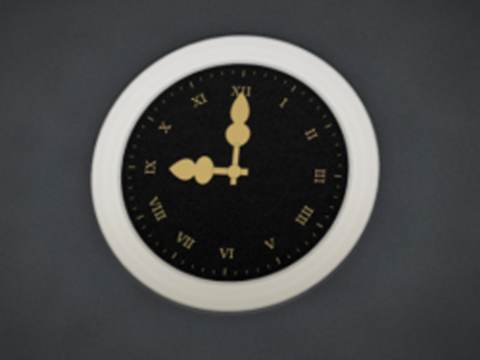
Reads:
{"hour": 9, "minute": 0}
